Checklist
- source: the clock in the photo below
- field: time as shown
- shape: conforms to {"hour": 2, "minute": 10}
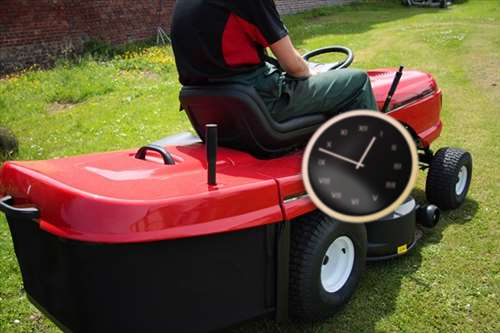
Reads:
{"hour": 12, "minute": 48}
